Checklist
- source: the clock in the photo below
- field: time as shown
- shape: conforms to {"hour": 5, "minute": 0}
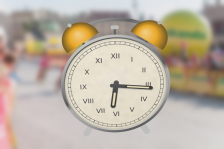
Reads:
{"hour": 6, "minute": 16}
